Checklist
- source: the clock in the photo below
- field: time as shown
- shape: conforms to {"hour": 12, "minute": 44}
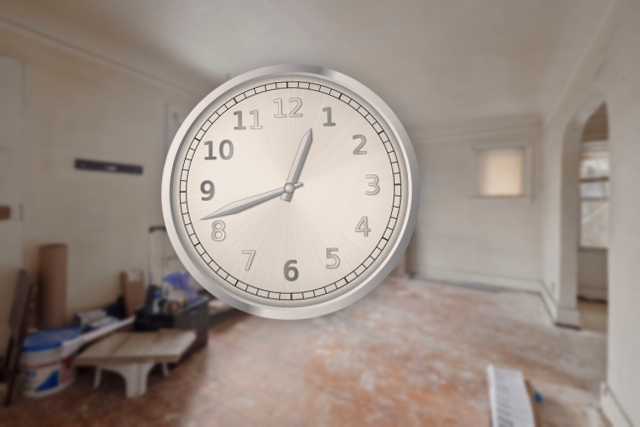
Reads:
{"hour": 12, "minute": 42}
